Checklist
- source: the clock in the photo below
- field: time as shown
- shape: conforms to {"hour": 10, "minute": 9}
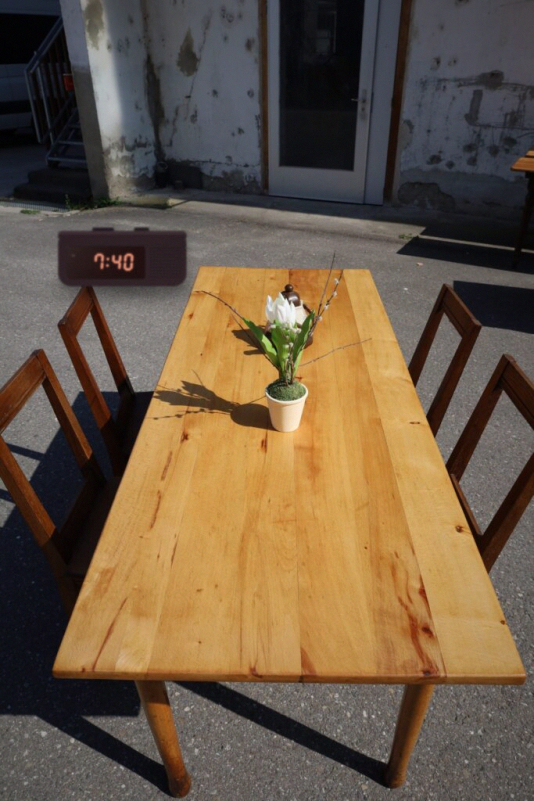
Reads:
{"hour": 7, "minute": 40}
